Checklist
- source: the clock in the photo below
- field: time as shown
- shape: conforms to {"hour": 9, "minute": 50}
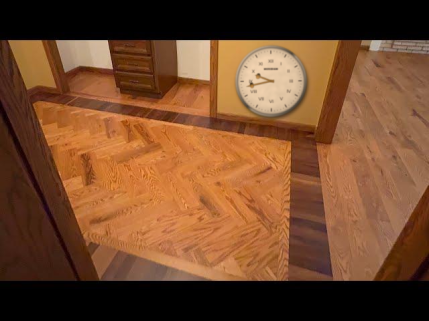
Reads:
{"hour": 9, "minute": 43}
